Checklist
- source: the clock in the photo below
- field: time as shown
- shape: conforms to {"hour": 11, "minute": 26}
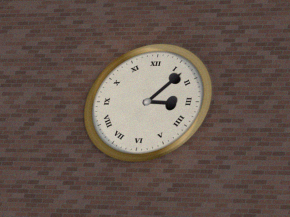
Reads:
{"hour": 3, "minute": 7}
